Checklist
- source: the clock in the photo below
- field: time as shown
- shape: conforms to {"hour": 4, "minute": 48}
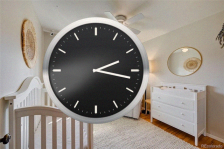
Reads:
{"hour": 2, "minute": 17}
